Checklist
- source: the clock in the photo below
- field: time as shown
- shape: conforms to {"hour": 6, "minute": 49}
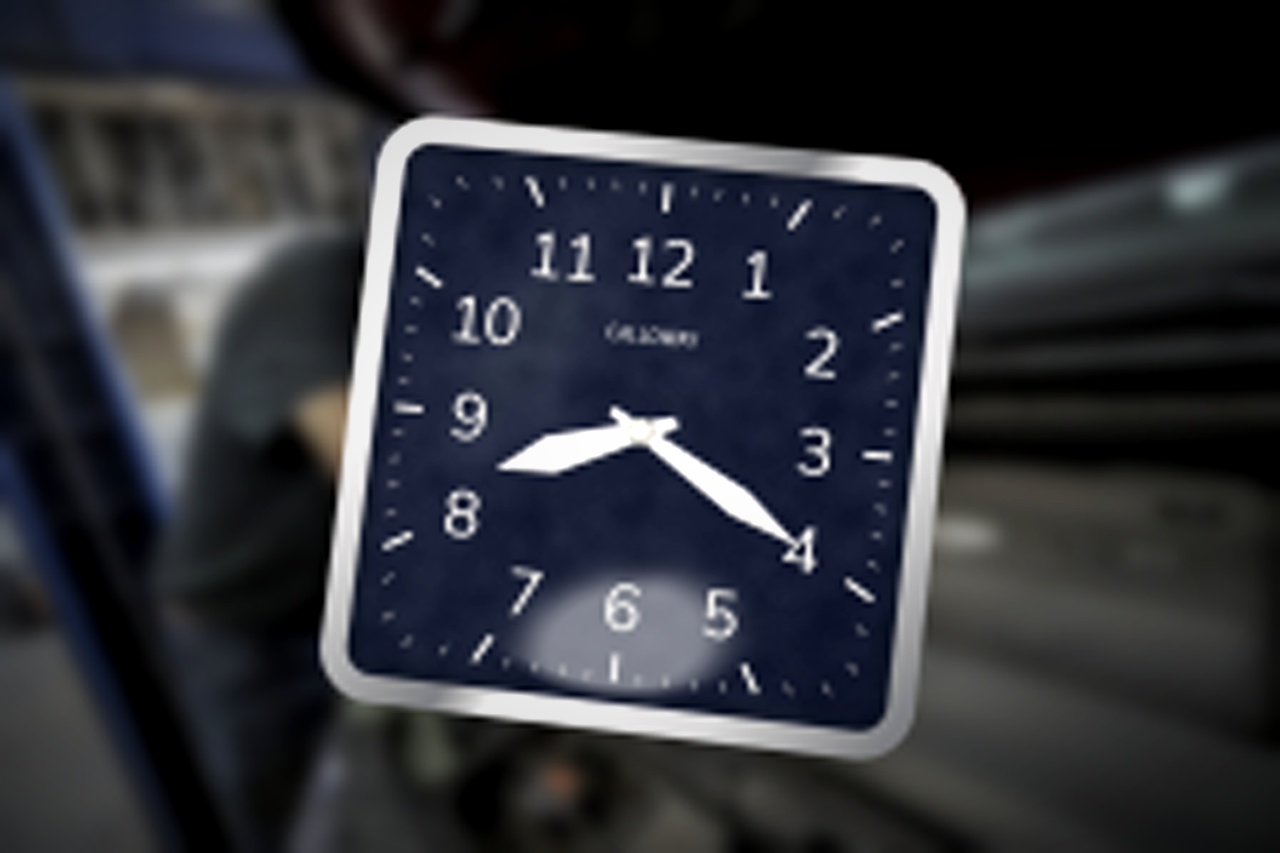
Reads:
{"hour": 8, "minute": 20}
